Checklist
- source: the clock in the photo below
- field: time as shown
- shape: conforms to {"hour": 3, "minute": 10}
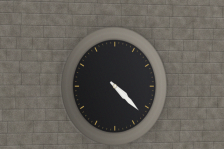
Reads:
{"hour": 4, "minute": 22}
